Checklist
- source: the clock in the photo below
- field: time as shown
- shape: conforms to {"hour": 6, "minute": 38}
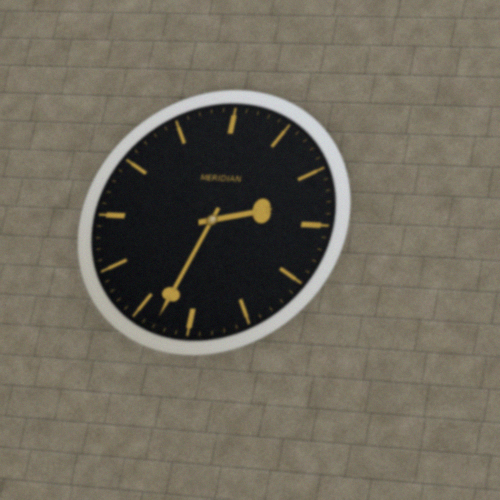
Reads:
{"hour": 2, "minute": 33}
